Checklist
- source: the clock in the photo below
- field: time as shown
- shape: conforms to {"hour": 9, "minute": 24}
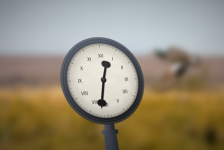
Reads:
{"hour": 12, "minute": 32}
